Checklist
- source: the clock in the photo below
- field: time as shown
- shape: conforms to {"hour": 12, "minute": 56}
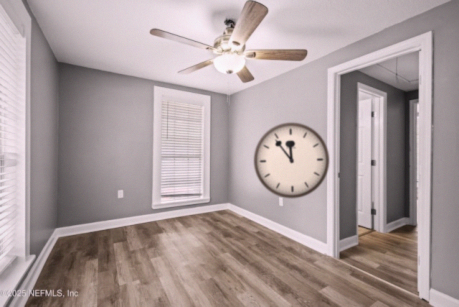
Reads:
{"hour": 11, "minute": 54}
